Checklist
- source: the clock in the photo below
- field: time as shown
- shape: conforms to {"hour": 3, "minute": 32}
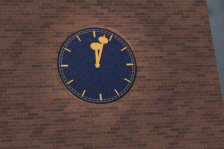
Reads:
{"hour": 12, "minute": 3}
